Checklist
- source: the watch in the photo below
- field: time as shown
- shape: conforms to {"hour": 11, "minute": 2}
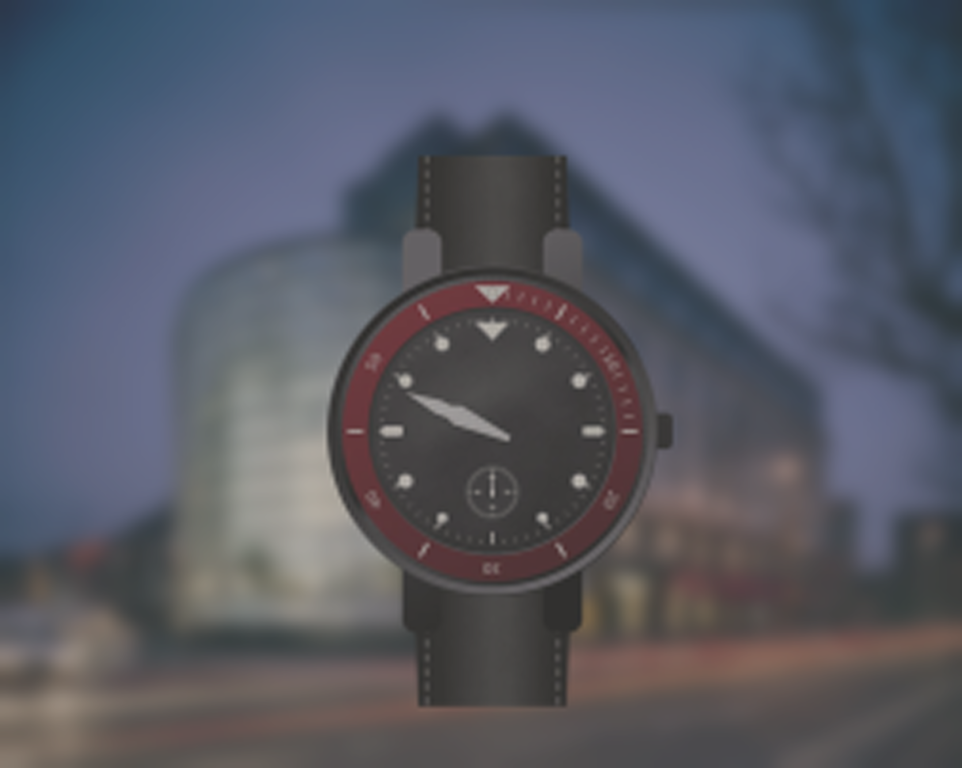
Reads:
{"hour": 9, "minute": 49}
